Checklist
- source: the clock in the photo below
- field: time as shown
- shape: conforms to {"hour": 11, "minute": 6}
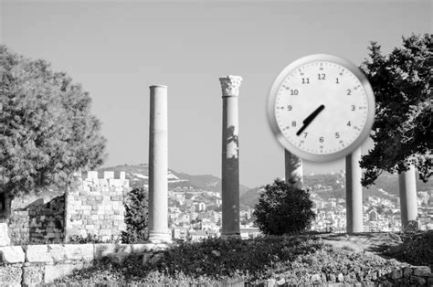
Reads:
{"hour": 7, "minute": 37}
